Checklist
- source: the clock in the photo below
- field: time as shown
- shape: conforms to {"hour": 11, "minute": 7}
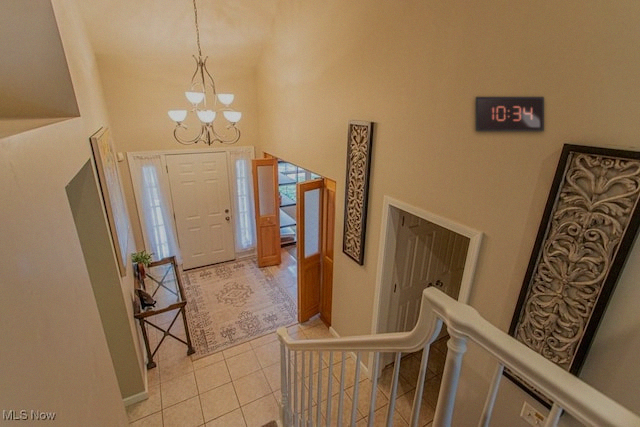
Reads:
{"hour": 10, "minute": 34}
